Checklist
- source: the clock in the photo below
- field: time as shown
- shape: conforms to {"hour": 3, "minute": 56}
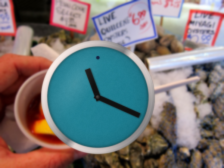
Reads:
{"hour": 11, "minute": 19}
